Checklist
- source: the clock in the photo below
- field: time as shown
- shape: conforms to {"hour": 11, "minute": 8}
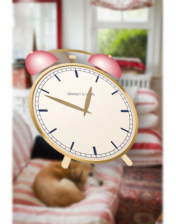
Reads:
{"hour": 12, "minute": 49}
